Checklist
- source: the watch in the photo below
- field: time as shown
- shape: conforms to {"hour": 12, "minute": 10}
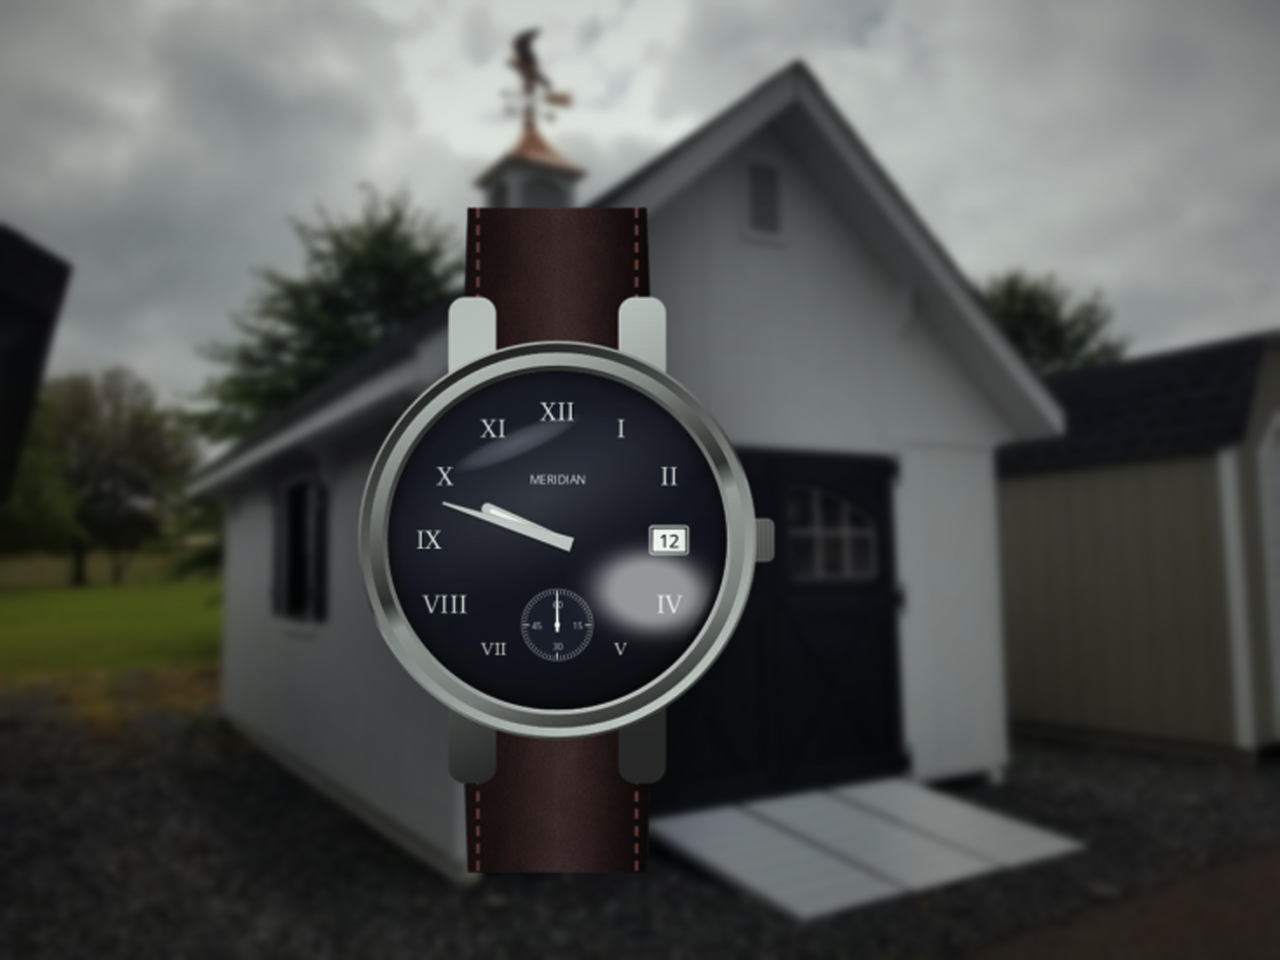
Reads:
{"hour": 9, "minute": 48}
